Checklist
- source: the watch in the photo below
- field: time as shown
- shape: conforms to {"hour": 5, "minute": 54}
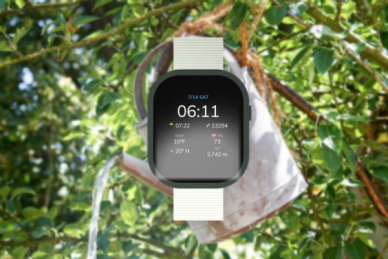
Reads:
{"hour": 6, "minute": 11}
